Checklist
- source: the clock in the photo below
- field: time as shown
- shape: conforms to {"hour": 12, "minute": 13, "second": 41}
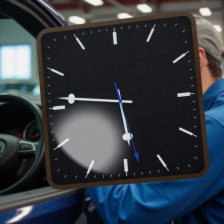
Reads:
{"hour": 5, "minute": 46, "second": 28}
